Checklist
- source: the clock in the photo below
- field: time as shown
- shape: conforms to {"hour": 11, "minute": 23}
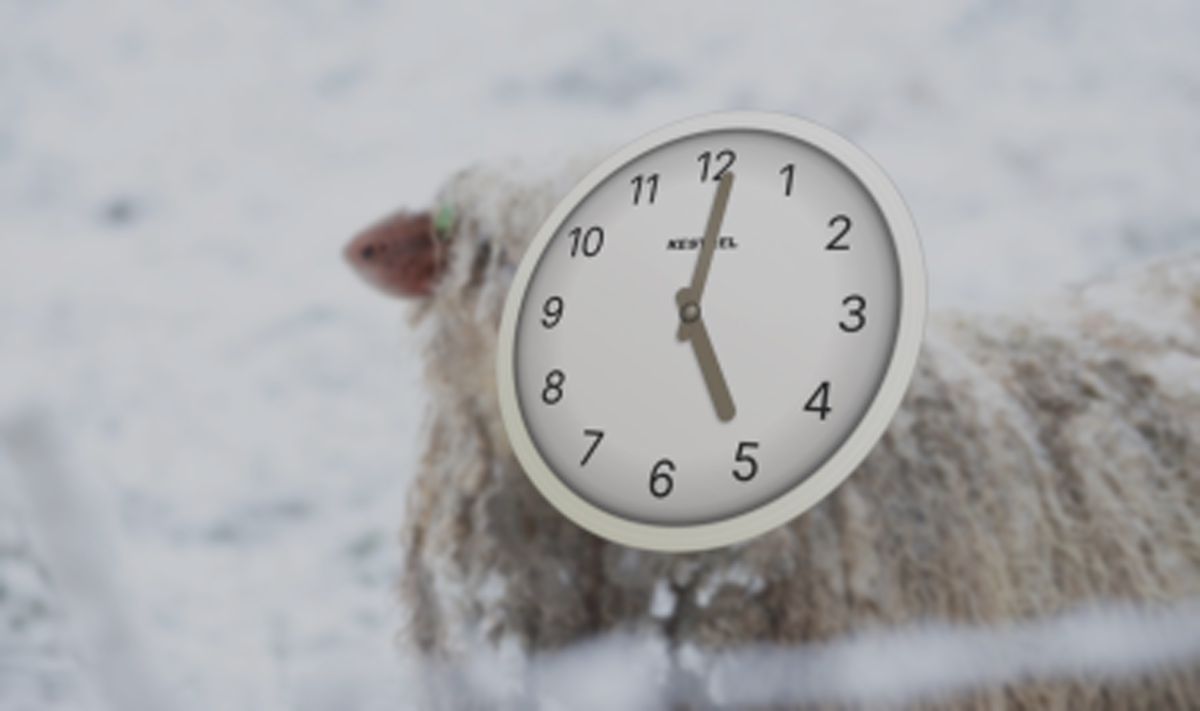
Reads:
{"hour": 5, "minute": 1}
